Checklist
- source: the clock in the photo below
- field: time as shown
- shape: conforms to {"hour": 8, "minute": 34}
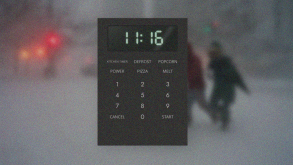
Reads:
{"hour": 11, "minute": 16}
